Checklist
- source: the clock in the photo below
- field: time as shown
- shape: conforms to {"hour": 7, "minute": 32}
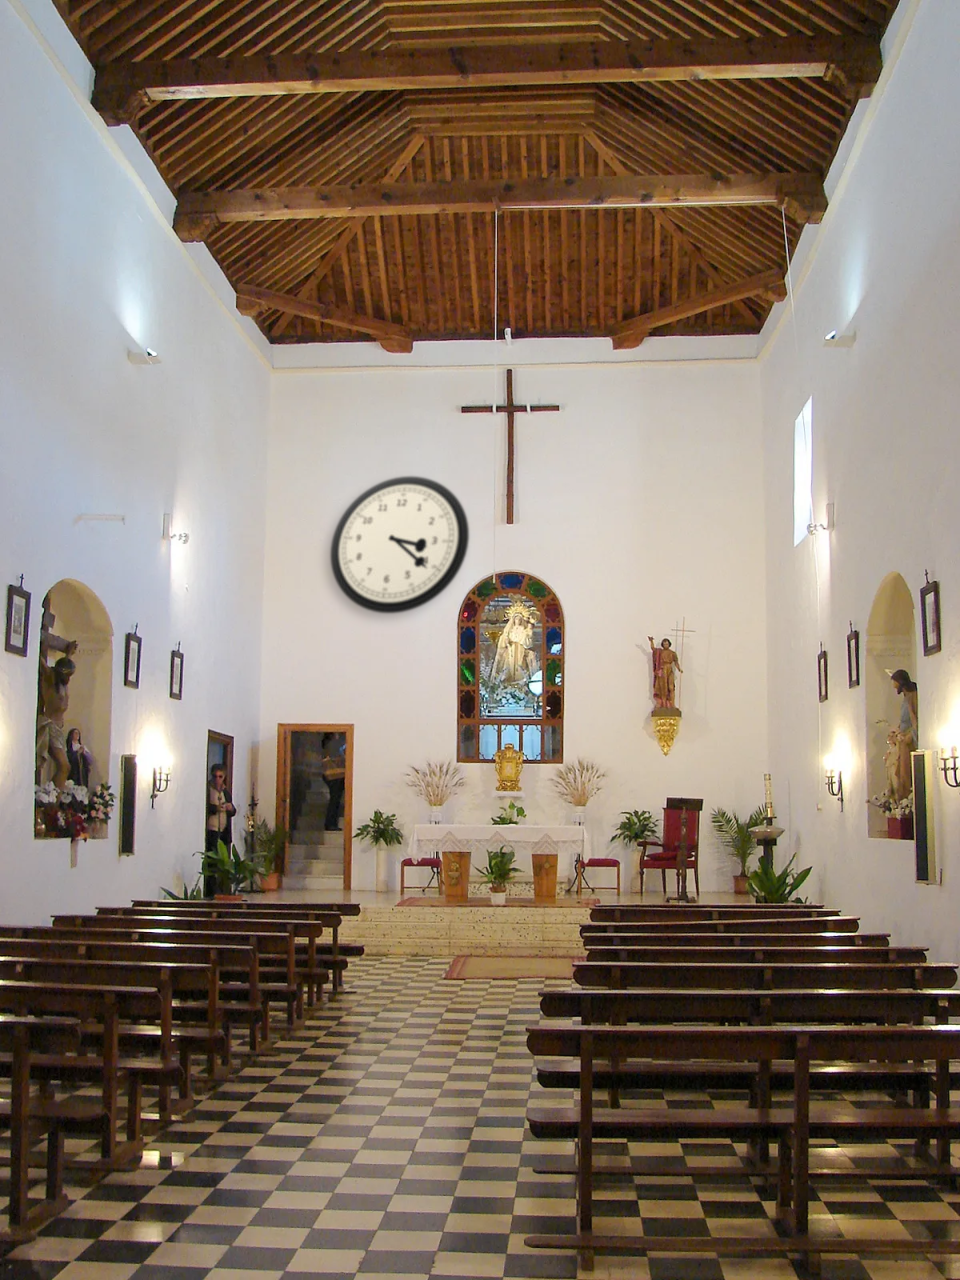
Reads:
{"hour": 3, "minute": 21}
